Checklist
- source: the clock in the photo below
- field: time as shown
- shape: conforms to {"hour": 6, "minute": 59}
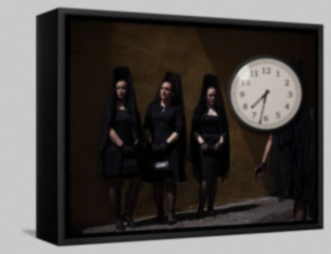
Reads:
{"hour": 7, "minute": 32}
